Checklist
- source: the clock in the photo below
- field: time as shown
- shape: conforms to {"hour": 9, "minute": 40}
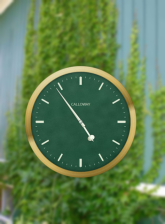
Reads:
{"hour": 4, "minute": 54}
